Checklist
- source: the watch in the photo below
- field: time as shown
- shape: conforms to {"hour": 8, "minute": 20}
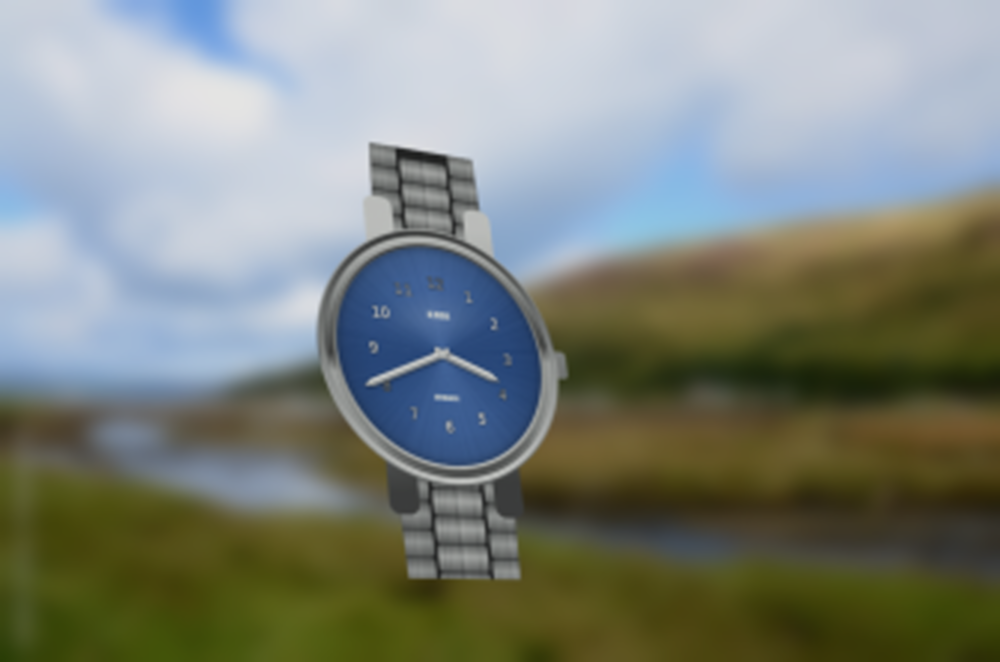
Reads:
{"hour": 3, "minute": 41}
